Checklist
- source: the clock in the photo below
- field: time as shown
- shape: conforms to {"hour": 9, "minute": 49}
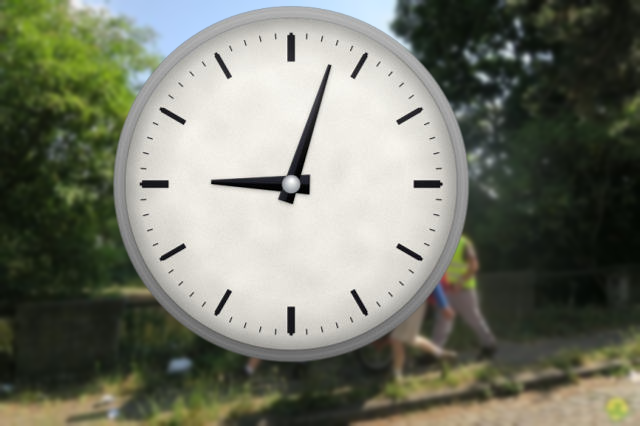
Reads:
{"hour": 9, "minute": 3}
